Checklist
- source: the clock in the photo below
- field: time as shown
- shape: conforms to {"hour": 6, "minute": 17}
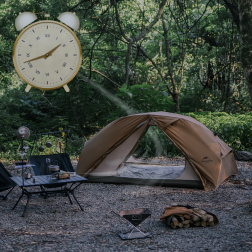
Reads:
{"hour": 1, "minute": 42}
